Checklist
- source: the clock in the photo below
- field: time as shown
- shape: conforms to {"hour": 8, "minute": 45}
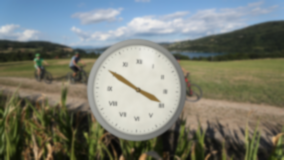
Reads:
{"hour": 3, "minute": 50}
